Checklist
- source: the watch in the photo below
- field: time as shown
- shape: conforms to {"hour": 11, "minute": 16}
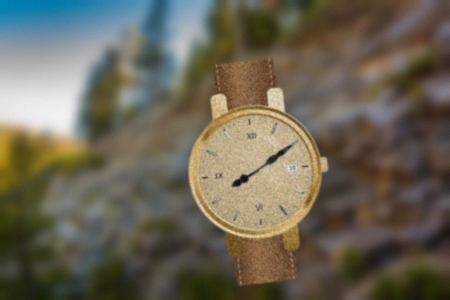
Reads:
{"hour": 8, "minute": 10}
